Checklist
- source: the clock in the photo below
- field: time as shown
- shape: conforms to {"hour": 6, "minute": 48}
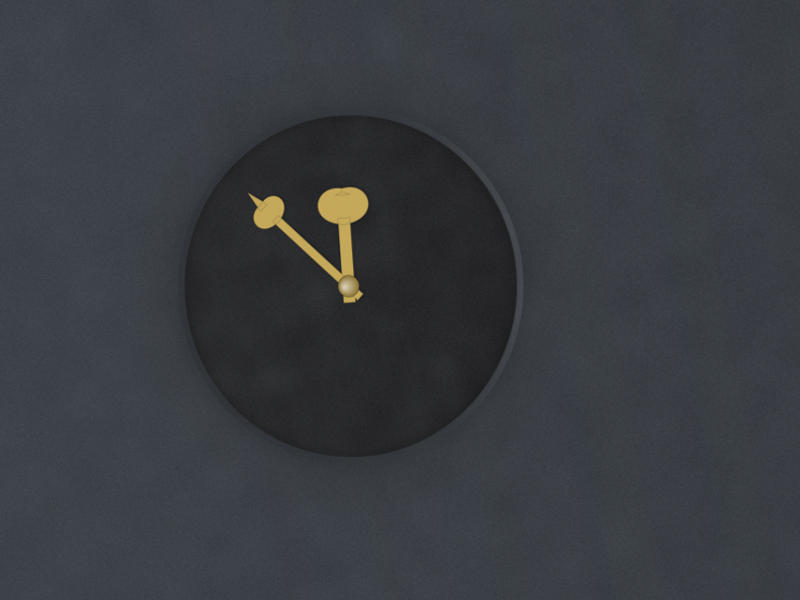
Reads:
{"hour": 11, "minute": 52}
